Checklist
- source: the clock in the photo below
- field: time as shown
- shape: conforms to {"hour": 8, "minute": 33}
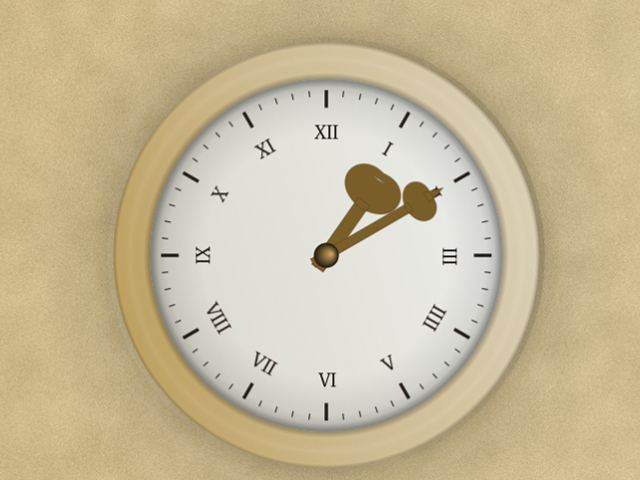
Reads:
{"hour": 1, "minute": 10}
